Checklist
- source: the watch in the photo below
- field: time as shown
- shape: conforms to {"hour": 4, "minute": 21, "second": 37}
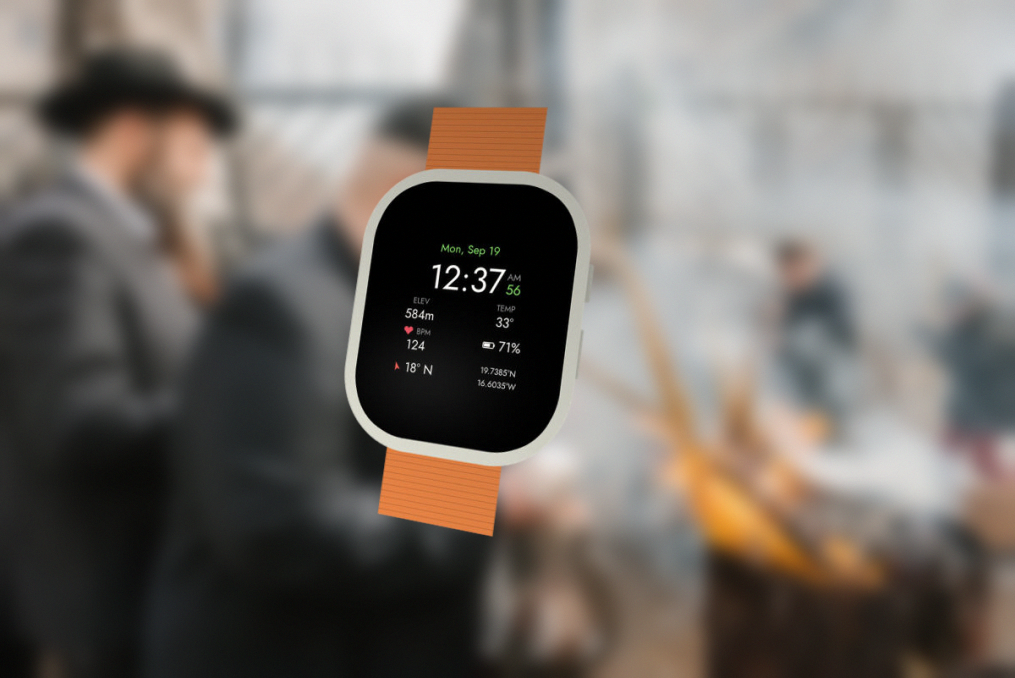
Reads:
{"hour": 12, "minute": 37, "second": 56}
